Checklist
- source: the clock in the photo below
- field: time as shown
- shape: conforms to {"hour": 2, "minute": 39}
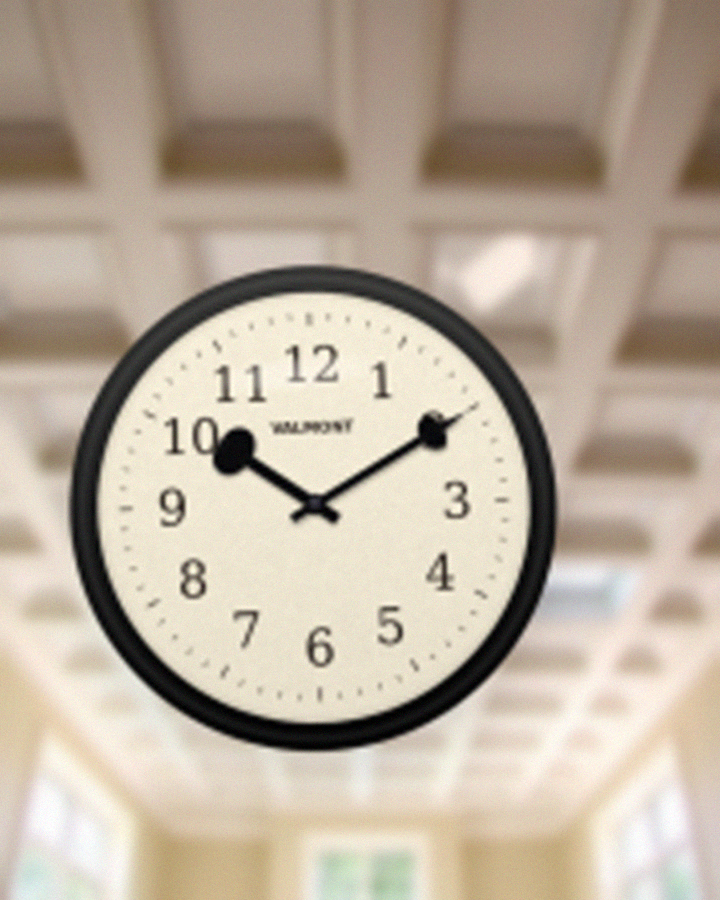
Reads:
{"hour": 10, "minute": 10}
